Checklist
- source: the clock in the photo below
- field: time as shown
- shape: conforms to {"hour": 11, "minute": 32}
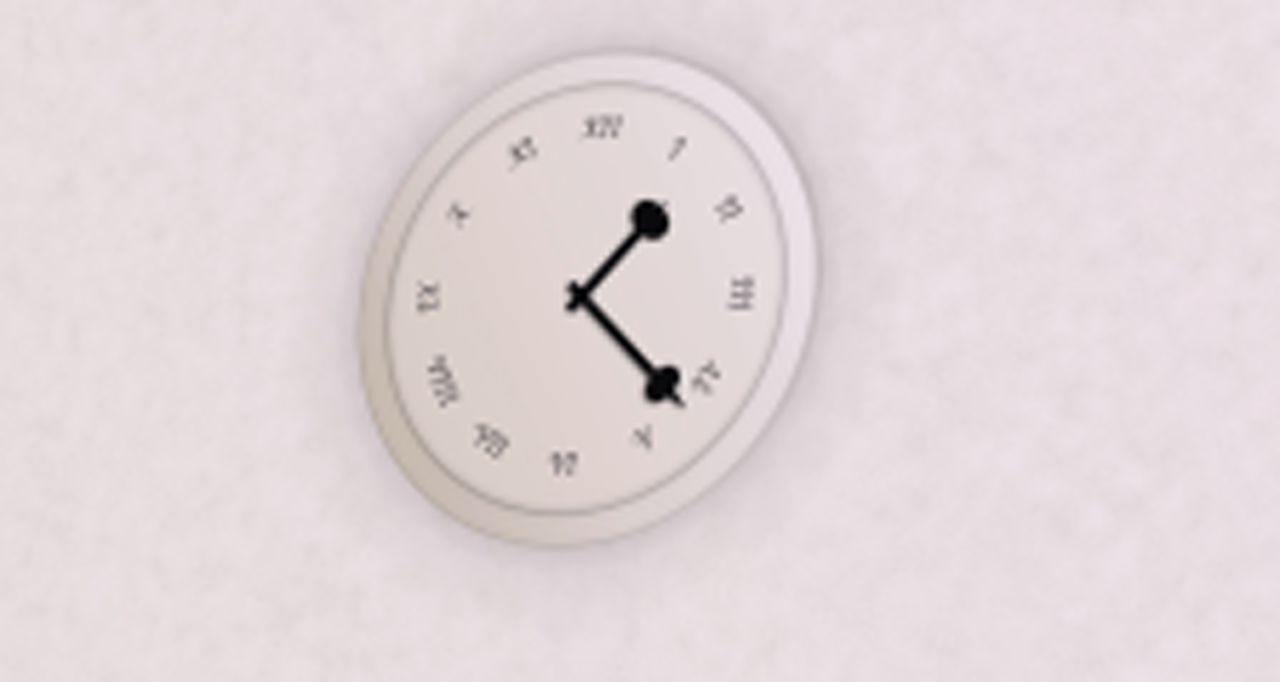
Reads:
{"hour": 1, "minute": 22}
